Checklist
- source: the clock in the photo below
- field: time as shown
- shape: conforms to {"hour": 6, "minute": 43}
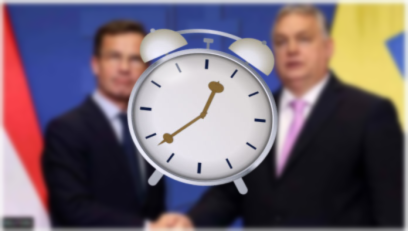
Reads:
{"hour": 12, "minute": 38}
